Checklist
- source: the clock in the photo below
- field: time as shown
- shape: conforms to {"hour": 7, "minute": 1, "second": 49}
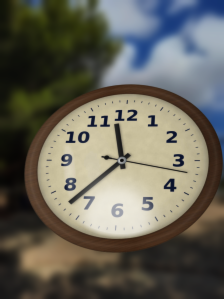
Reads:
{"hour": 11, "minute": 37, "second": 17}
